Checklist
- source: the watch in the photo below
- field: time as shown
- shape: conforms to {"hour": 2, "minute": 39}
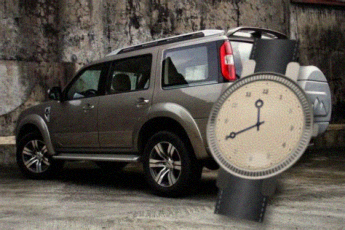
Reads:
{"hour": 11, "minute": 40}
